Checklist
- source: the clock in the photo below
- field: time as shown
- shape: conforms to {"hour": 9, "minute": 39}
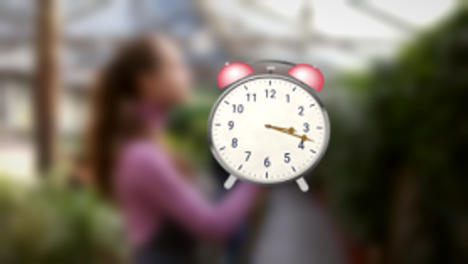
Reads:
{"hour": 3, "minute": 18}
